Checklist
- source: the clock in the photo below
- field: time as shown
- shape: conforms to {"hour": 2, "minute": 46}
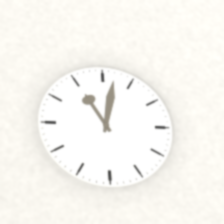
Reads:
{"hour": 11, "minute": 2}
